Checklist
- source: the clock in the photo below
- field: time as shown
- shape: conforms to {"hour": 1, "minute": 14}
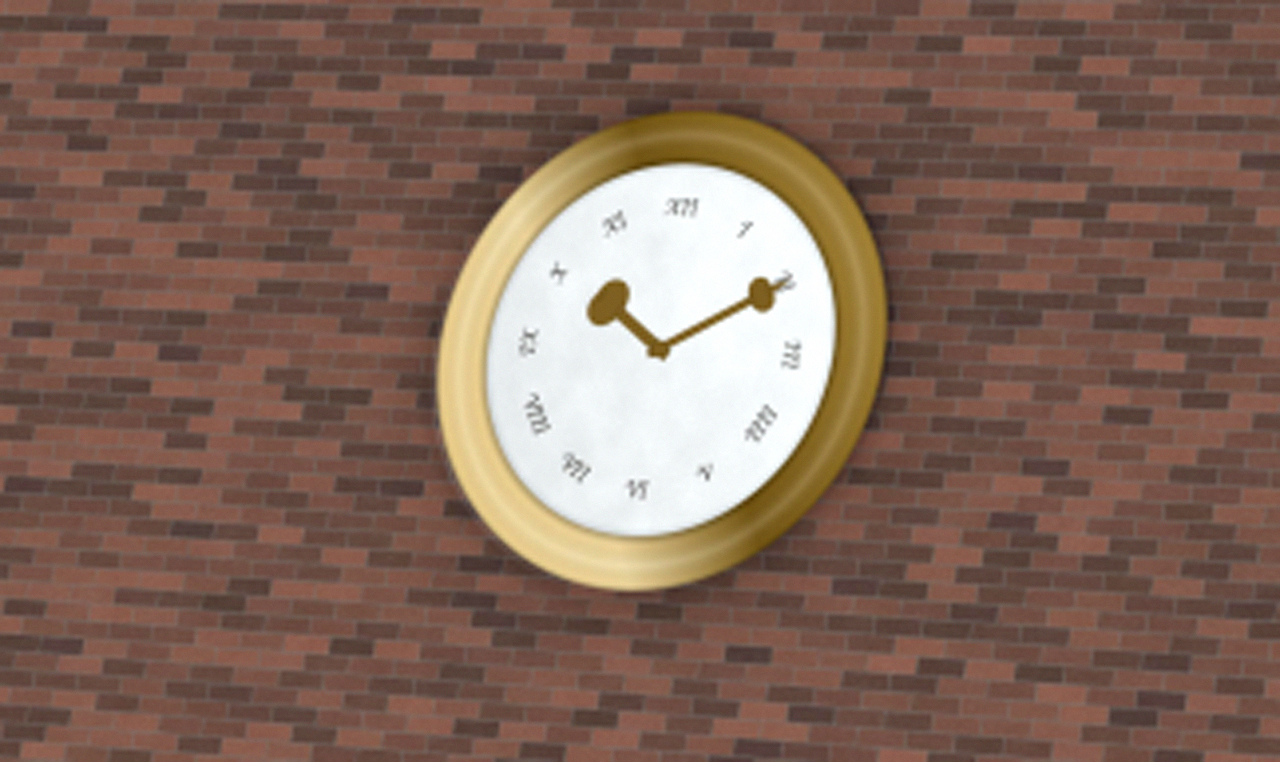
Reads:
{"hour": 10, "minute": 10}
